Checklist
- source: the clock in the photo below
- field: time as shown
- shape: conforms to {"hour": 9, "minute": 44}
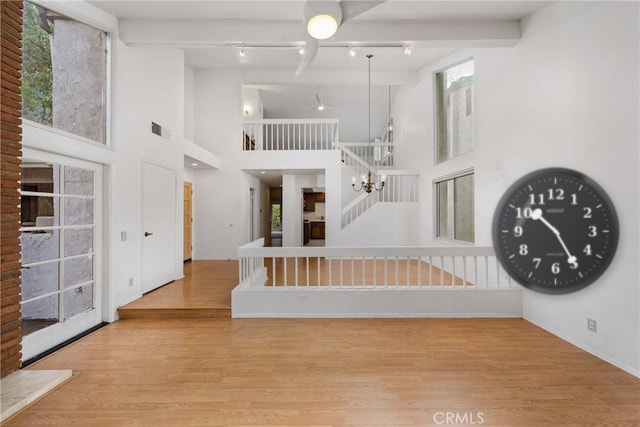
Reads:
{"hour": 10, "minute": 25}
